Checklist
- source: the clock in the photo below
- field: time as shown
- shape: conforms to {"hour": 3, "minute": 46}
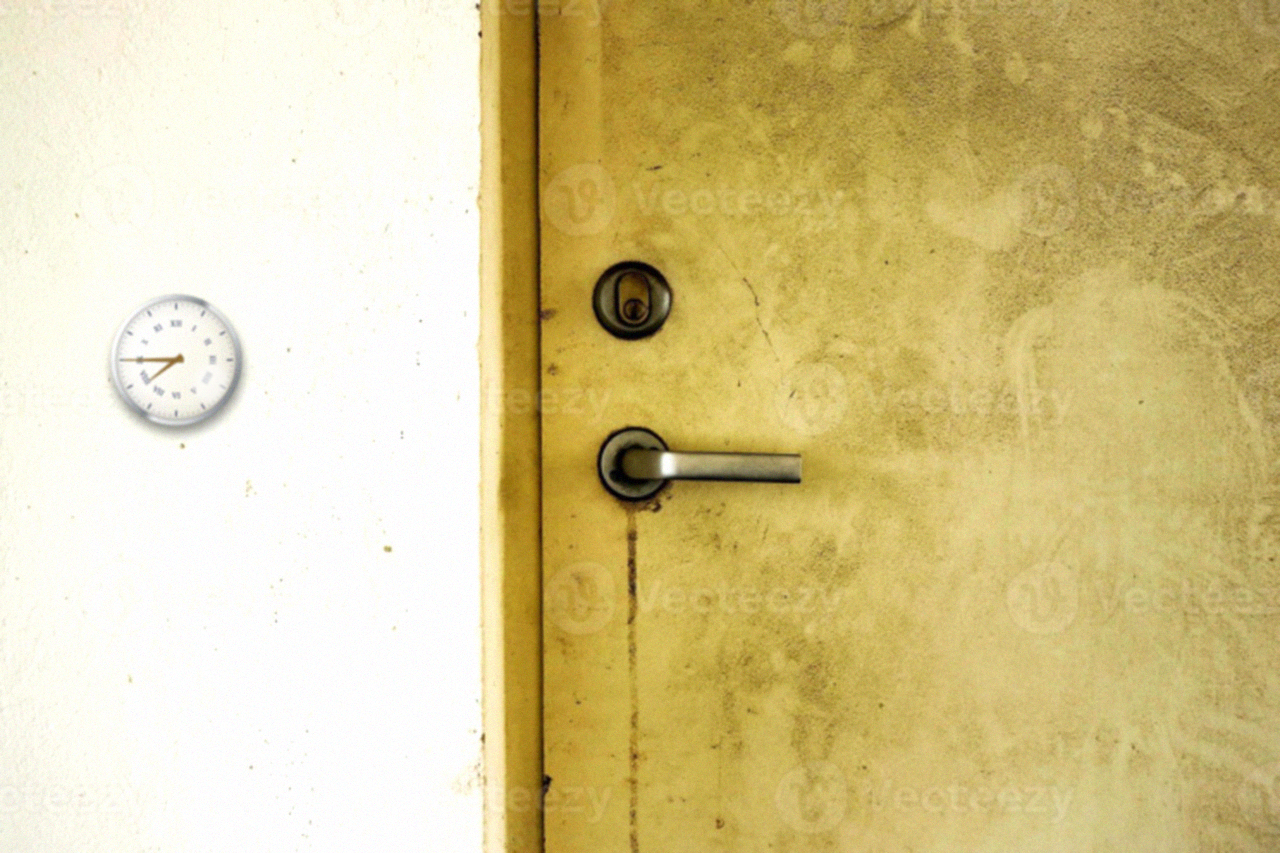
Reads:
{"hour": 7, "minute": 45}
